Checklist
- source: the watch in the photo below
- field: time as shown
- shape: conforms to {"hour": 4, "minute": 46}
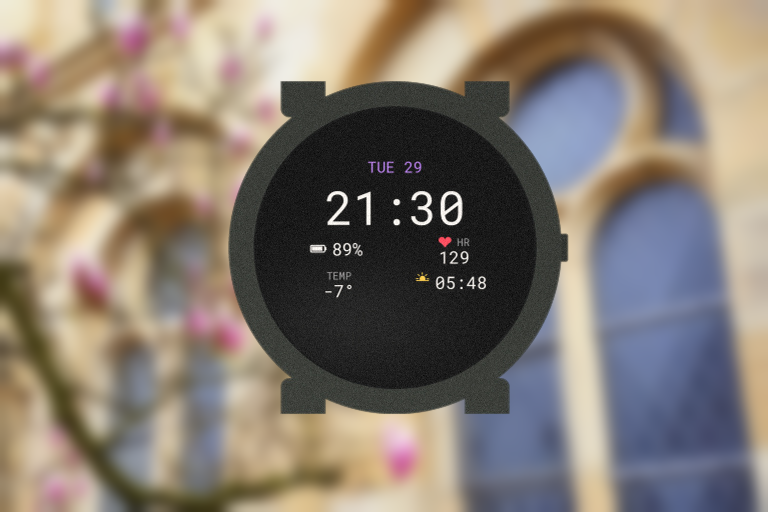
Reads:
{"hour": 21, "minute": 30}
